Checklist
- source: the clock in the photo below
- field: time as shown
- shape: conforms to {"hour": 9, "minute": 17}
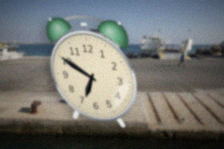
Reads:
{"hour": 6, "minute": 50}
